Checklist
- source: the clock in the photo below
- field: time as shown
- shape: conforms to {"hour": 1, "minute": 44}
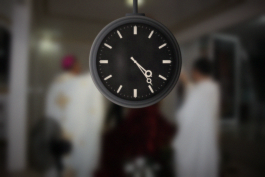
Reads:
{"hour": 4, "minute": 24}
